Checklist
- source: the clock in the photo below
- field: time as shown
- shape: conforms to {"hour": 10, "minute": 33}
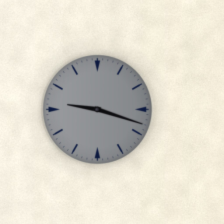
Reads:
{"hour": 9, "minute": 18}
